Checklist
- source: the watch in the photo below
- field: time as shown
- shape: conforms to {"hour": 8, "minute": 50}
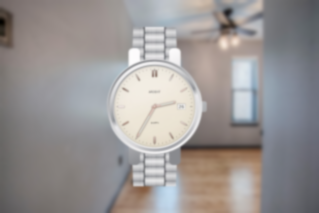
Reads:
{"hour": 2, "minute": 35}
